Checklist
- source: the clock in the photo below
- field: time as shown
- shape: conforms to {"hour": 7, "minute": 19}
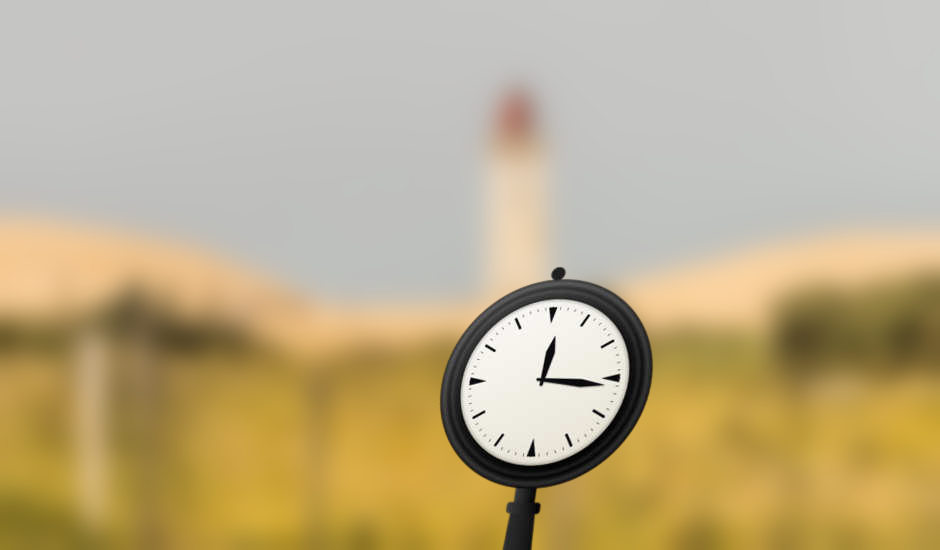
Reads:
{"hour": 12, "minute": 16}
